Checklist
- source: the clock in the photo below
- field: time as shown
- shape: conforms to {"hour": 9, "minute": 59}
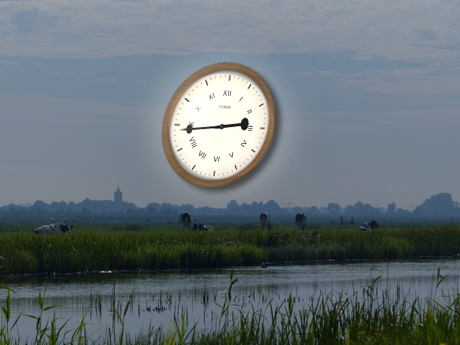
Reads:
{"hour": 2, "minute": 44}
